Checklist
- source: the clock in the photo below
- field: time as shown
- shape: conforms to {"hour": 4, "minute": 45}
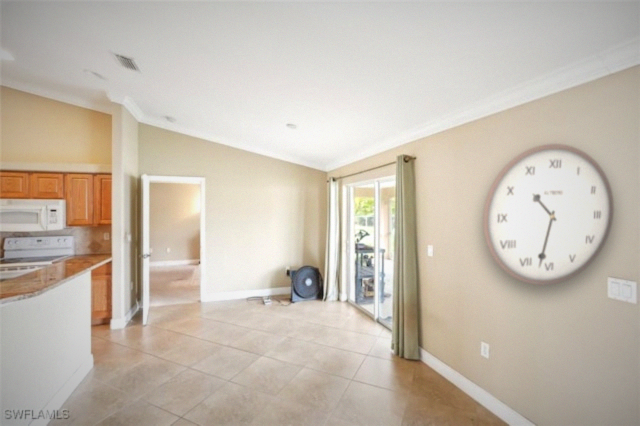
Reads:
{"hour": 10, "minute": 32}
